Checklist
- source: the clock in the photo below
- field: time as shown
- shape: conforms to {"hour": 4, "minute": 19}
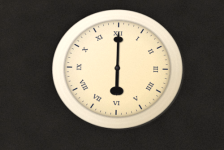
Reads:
{"hour": 6, "minute": 0}
